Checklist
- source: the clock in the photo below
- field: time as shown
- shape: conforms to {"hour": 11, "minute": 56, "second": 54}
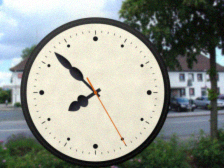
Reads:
{"hour": 7, "minute": 52, "second": 25}
